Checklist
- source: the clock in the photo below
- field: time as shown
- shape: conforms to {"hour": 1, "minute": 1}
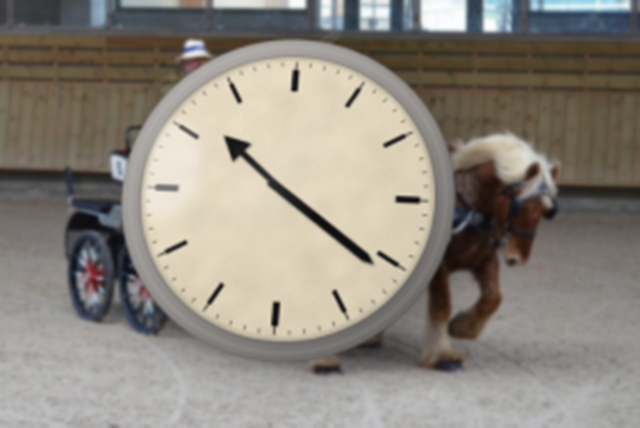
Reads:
{"hour": 10, "minute": 21}
